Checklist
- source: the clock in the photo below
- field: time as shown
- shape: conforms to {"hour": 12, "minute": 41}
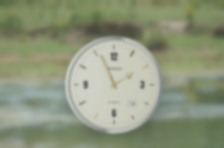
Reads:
{"hour": 1, "minute": 56}
